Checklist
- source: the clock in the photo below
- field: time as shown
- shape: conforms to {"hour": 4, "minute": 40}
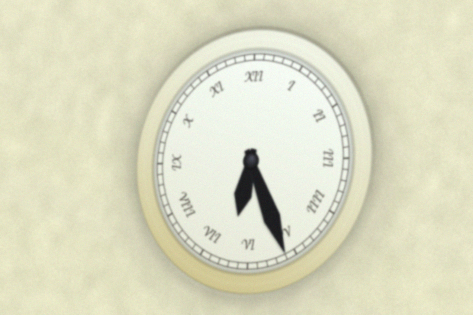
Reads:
{"hour": 6, "minute": 26}
